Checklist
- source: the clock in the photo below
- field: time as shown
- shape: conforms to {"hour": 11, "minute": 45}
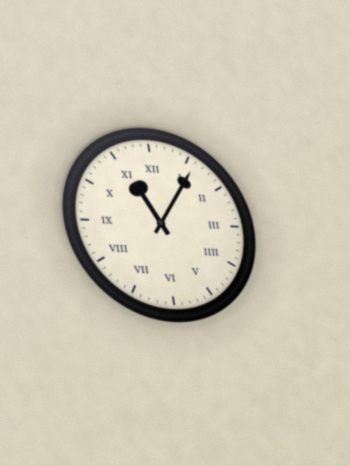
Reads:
{"hour": 11, "minute": 6}
